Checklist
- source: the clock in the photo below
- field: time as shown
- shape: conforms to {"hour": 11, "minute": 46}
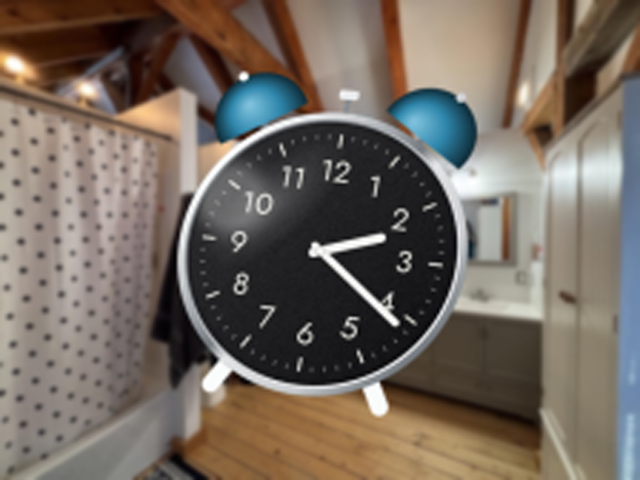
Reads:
{"hour": 2, "minute": 21}
